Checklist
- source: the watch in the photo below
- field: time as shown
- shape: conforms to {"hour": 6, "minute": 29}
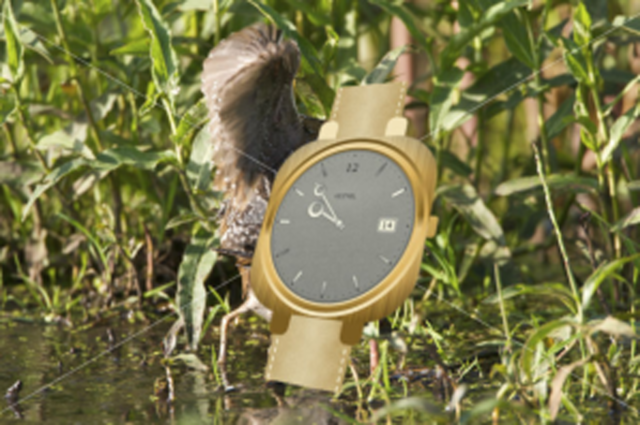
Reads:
{"hour": 9, "minute": 53}
